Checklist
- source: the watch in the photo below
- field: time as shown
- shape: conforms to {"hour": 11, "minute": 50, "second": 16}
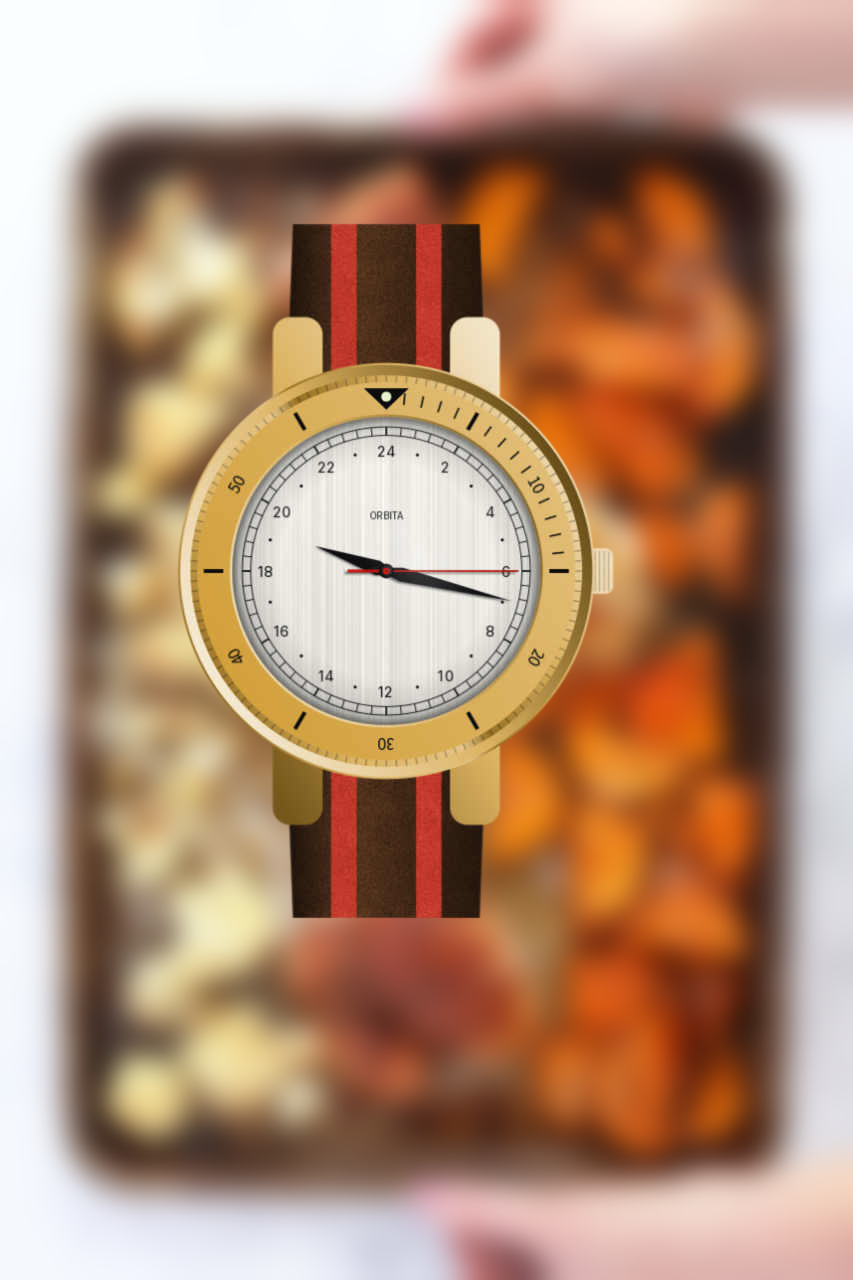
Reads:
{"hour": 19, "minute": 17, "second": 15}
